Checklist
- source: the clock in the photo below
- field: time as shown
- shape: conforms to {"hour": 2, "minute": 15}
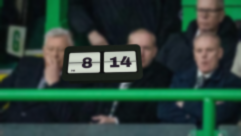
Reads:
{"hour": 8, "minute": 14}
